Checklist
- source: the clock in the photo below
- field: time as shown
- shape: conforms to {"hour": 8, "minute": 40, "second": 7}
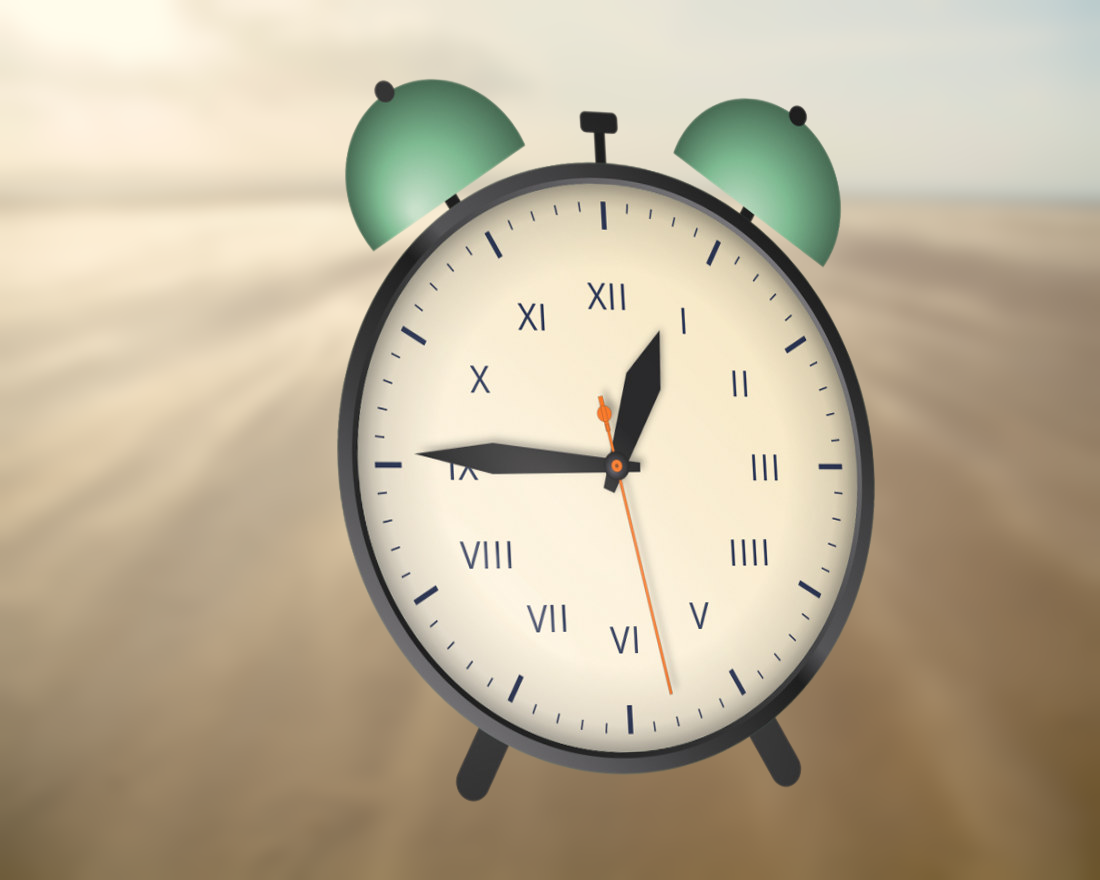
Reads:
{"hour": 12, "minute": 45, "second": 28}
